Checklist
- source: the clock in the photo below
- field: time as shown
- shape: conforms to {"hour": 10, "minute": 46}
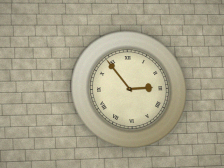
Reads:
{"hour": 2, "minute": 54}
